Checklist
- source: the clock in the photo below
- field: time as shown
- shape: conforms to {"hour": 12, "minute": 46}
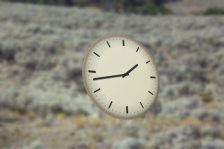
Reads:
{"hour": 1, "minute": 43}
